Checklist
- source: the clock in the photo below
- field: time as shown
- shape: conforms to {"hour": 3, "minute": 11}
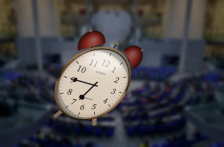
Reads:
{"hour": 6, "minute": 45}
